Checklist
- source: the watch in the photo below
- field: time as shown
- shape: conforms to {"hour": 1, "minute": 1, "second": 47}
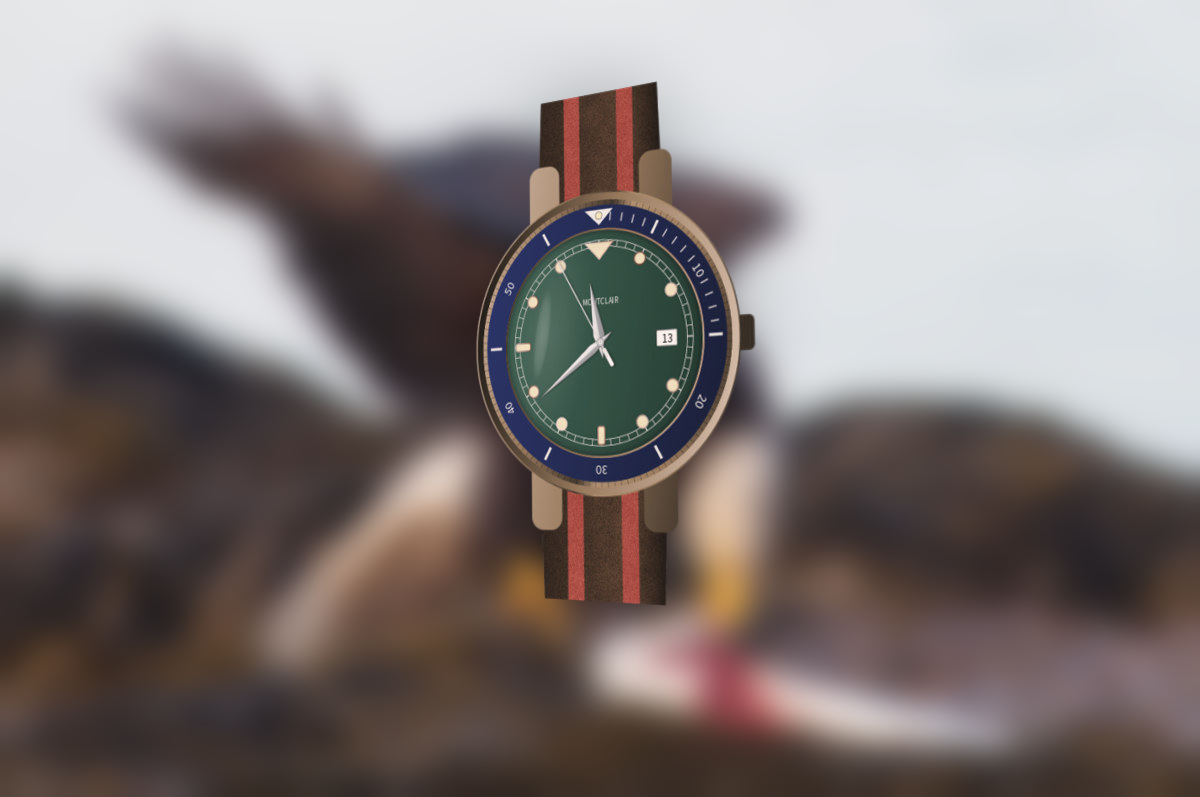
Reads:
{"hour": 11, "minute": 38, "second": 55}
